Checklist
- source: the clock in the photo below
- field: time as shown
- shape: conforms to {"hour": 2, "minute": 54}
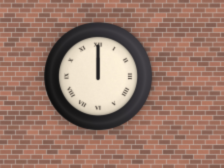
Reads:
{"hour": 12, "minute": 0}
